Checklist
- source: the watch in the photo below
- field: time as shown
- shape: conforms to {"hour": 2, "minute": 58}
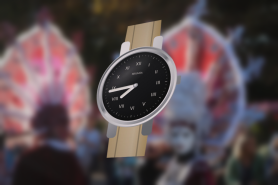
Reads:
{"hour": 7, "minute": 44}
